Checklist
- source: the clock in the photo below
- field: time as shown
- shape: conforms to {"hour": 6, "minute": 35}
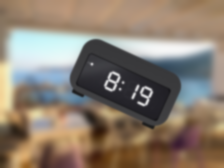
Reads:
{"hour": 8, "minute": 19}
